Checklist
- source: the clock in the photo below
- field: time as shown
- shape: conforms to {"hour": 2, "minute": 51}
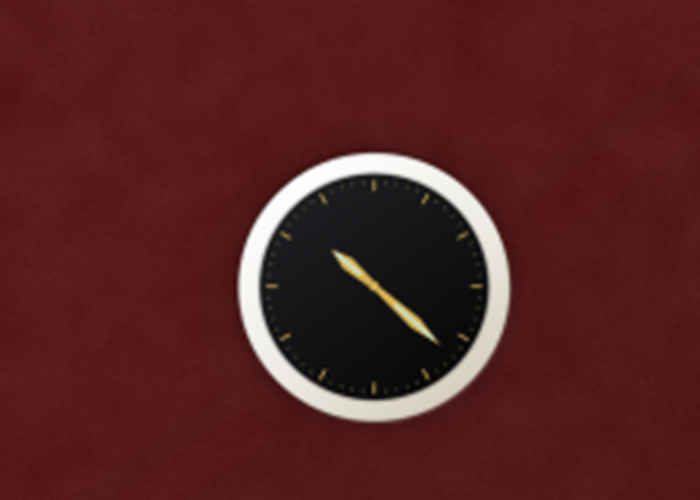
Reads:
{"hour": 10, "minute": 22}
